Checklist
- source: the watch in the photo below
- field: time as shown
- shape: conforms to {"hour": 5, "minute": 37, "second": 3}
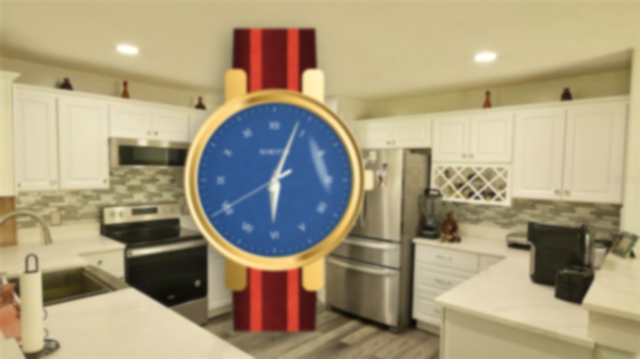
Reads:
{"hour": 6, "minute": 3, "second": 40}
